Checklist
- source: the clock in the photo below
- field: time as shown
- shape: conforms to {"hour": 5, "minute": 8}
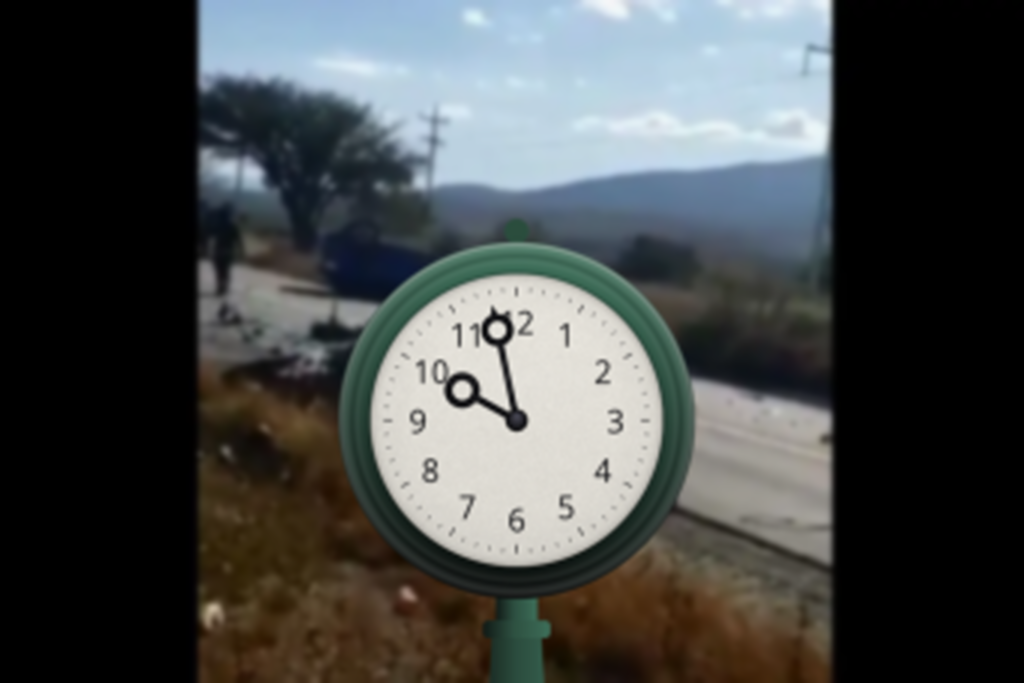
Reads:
{"hour": 9, "minute": 58}
